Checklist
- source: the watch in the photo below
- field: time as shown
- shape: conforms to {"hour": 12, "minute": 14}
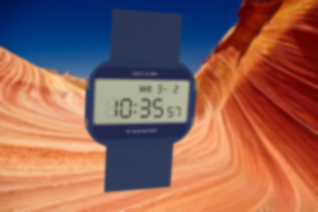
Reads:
{"hour": 10, "minute": 35}
